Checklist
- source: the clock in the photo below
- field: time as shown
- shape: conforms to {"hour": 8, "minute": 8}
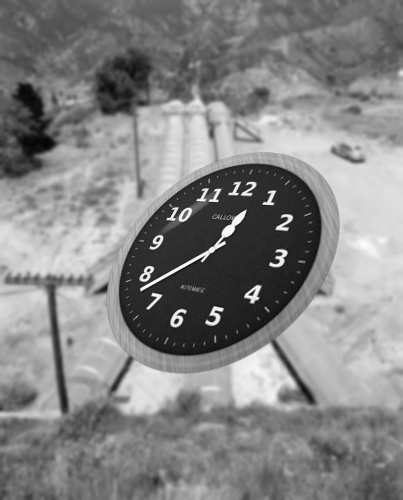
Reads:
{"hour": 12, "minute": 38}
